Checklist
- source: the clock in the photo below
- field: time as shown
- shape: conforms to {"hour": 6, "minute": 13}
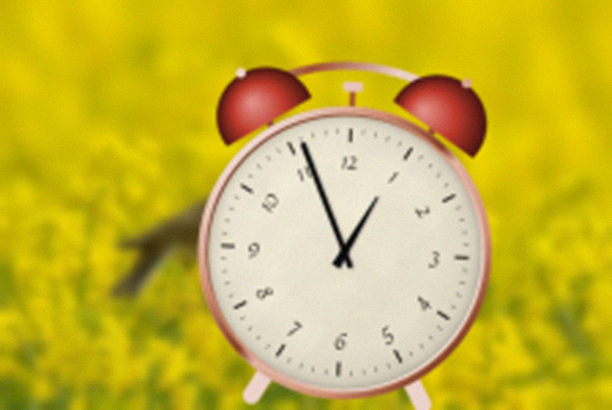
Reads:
{"hour": 12, "minute": 56}
